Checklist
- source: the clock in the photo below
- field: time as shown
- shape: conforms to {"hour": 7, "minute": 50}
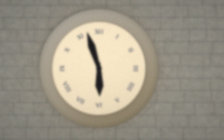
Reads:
{"hour": 5, "minute": 57}
